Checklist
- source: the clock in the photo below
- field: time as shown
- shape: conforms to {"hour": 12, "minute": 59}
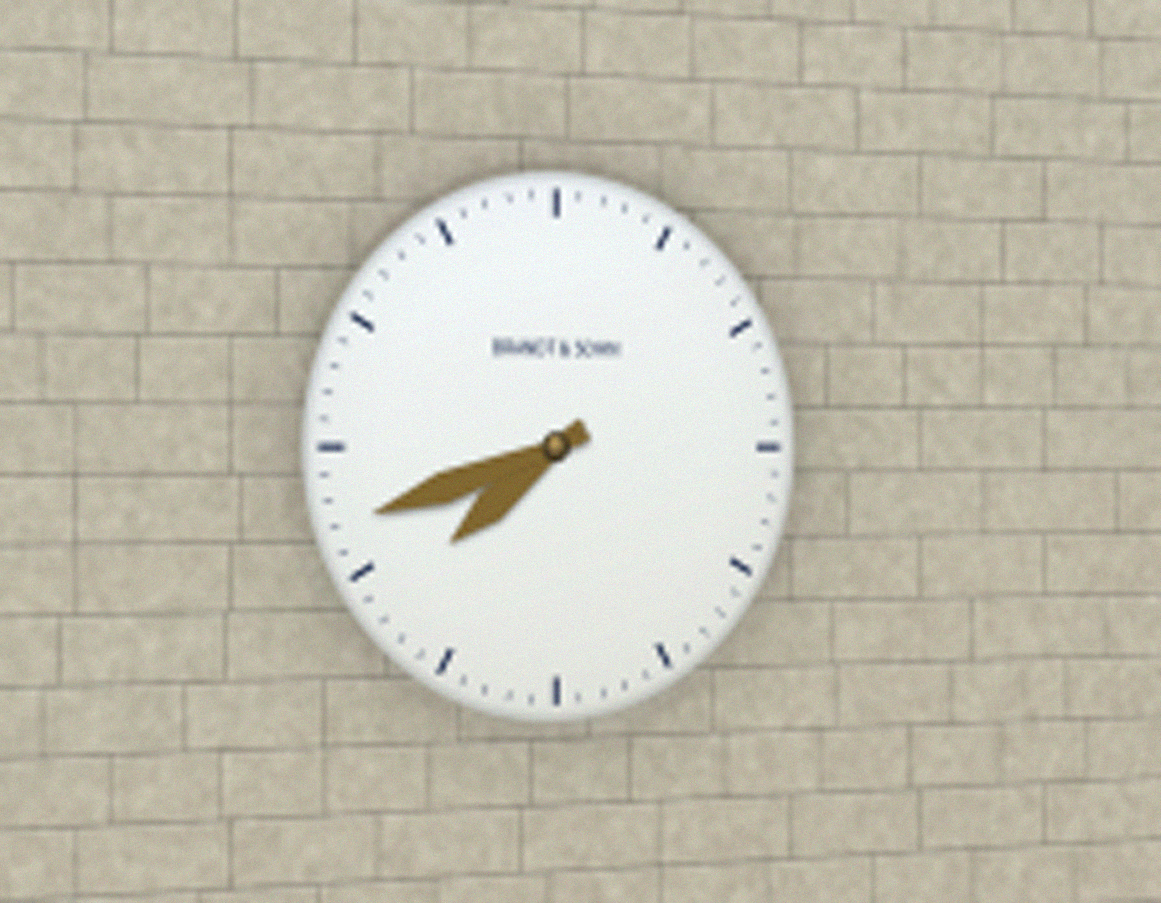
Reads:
{"hour": 7, "minute": 42}
